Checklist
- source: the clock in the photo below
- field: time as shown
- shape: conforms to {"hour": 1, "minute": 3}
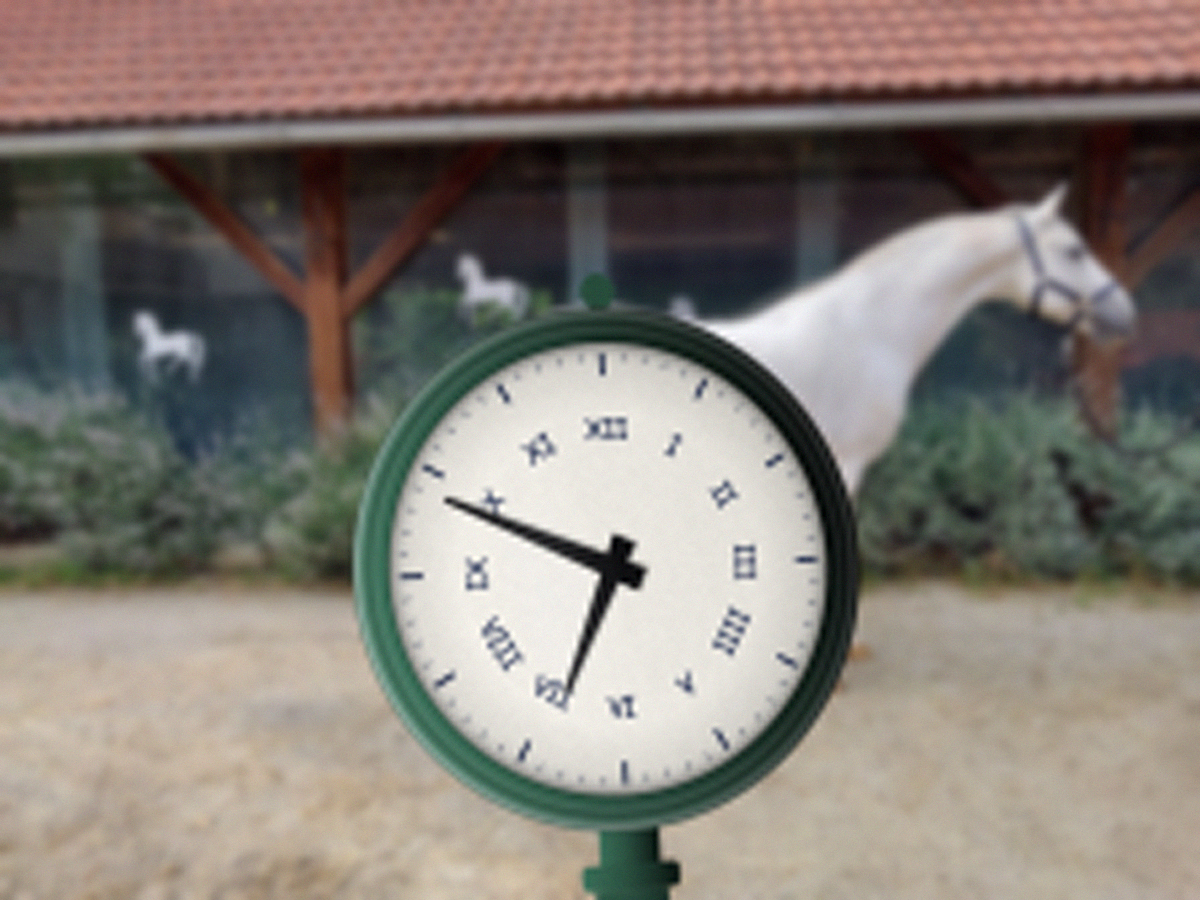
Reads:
{"hour": 6, "minute": 49}
